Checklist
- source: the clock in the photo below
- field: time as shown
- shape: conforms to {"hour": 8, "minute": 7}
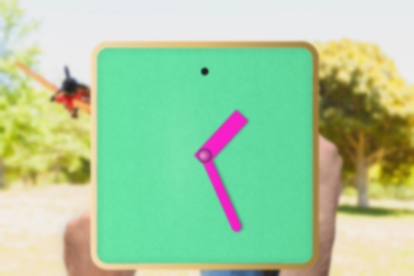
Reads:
{"hour": 1, "minute": 26}
